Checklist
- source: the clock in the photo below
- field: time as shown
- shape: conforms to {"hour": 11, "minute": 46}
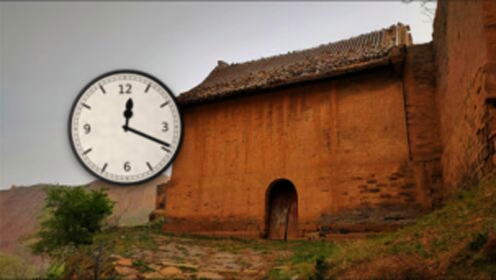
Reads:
{"hour": 12, "minute": 19}
